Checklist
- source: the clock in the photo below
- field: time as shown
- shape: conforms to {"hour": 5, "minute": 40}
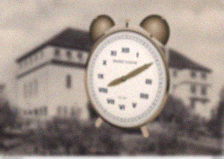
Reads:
{"hour": 8, "minute": 10}
